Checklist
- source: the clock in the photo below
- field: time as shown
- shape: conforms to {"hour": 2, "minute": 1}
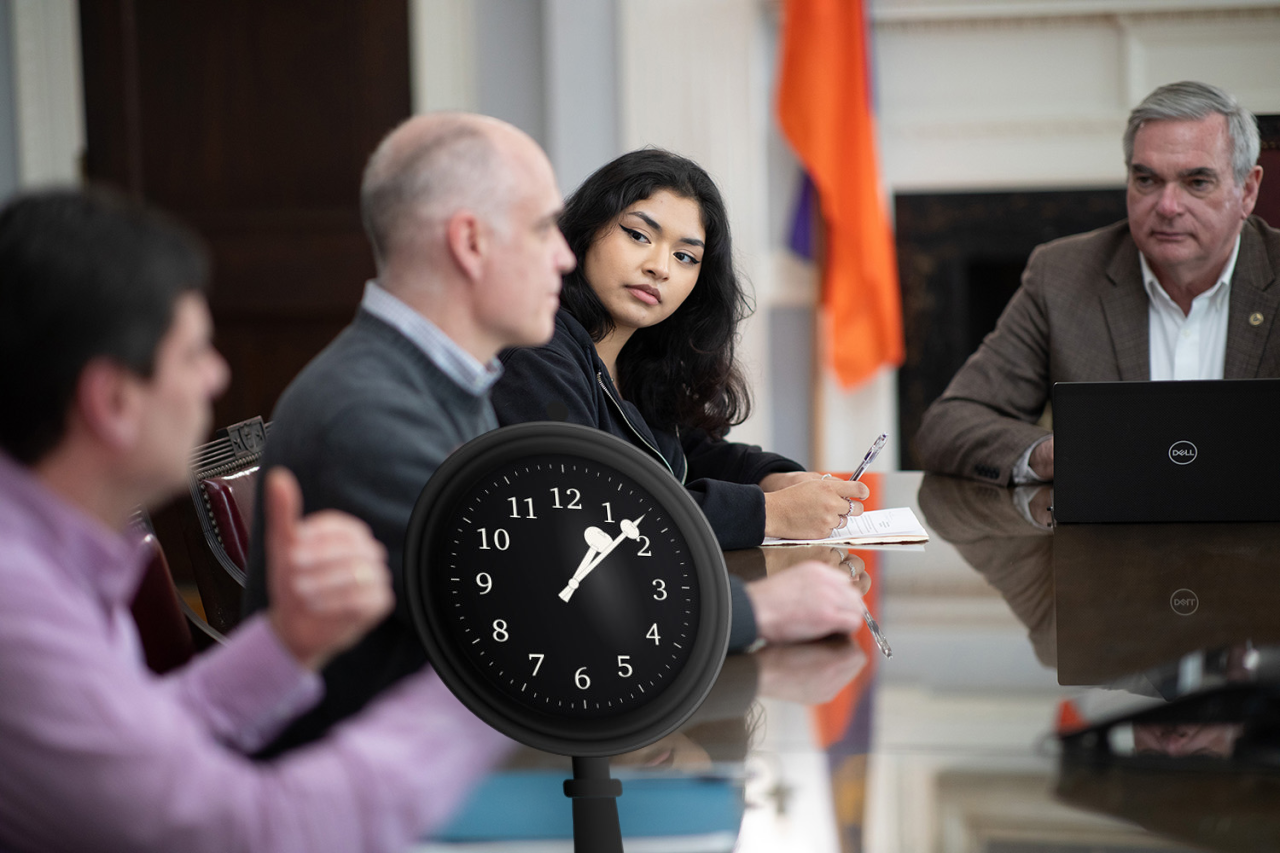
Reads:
{"hour": 1, "minute": 8}
